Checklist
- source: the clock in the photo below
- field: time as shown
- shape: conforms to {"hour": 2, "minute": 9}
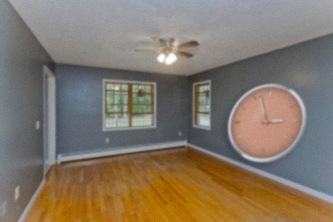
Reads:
{"hour": 2, "minute": 57}
